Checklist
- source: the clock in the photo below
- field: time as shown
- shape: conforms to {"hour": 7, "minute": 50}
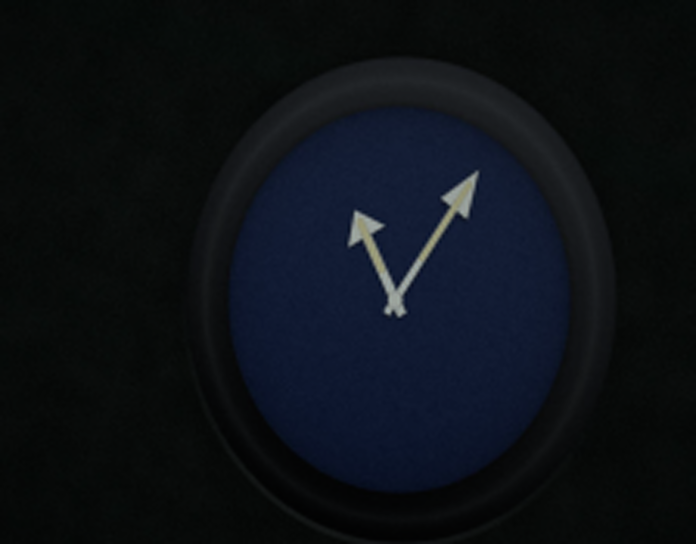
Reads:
{"hour": 11, "minute": 6}
